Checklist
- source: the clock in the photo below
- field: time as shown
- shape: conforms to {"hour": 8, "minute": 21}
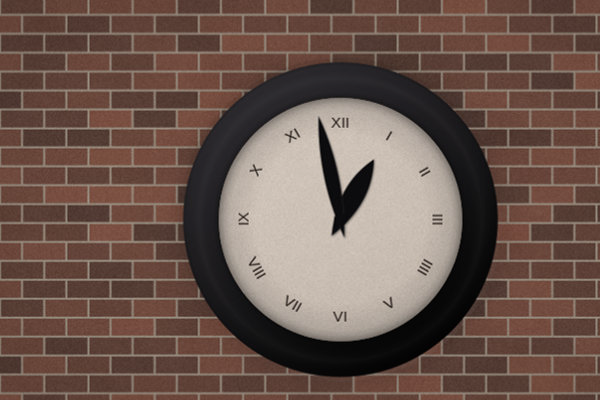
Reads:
{"hour": 12, "minute": 58}
